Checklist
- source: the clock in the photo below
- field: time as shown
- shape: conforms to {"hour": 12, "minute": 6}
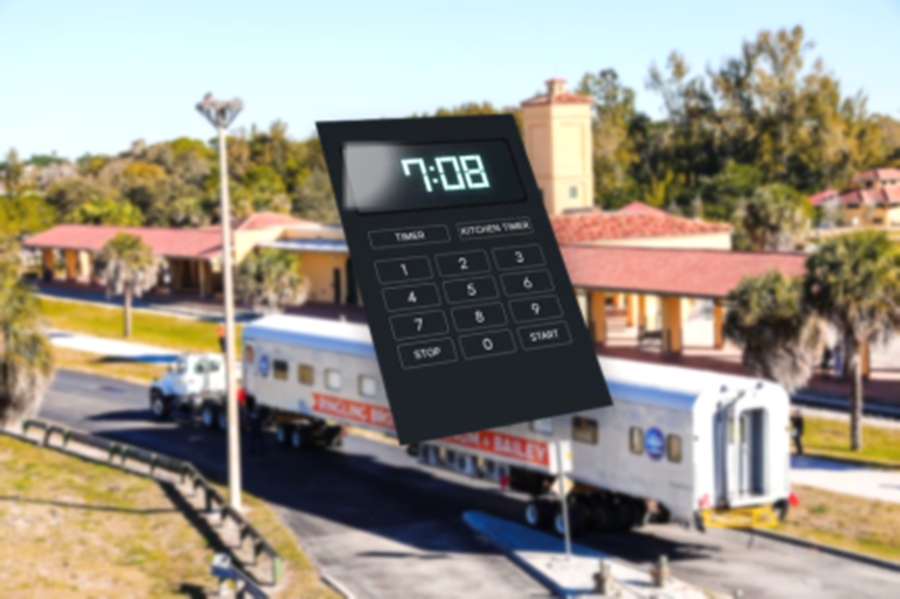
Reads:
{"hour": 7, "minute": 8}
